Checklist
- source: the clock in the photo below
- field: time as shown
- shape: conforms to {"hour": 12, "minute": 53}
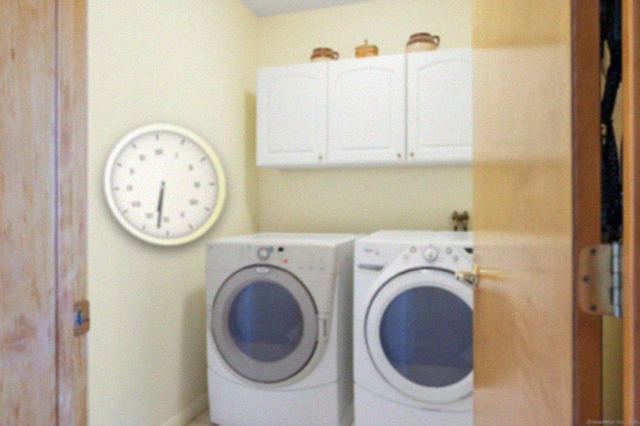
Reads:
{"hour": 6, "minute": 32}
